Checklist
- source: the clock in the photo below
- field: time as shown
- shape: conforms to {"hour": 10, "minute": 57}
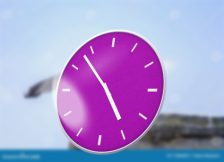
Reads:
{"hour": 4, "minute": 53}
